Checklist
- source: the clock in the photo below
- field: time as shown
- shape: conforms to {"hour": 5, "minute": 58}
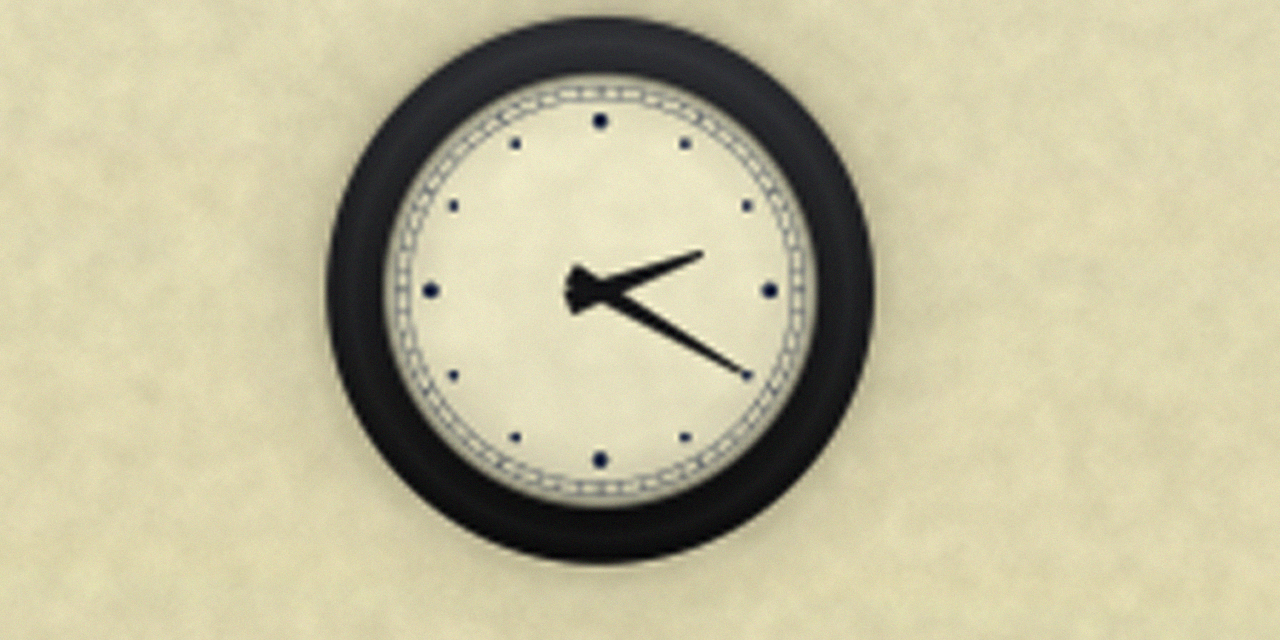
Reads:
{"hour": 2, "minute": 20}
